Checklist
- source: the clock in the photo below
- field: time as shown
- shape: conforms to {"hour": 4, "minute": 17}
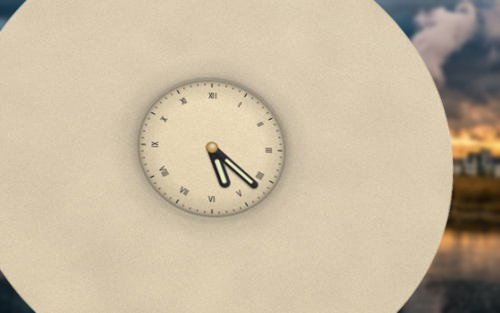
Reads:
{"hour": 5, "minute": 22}
